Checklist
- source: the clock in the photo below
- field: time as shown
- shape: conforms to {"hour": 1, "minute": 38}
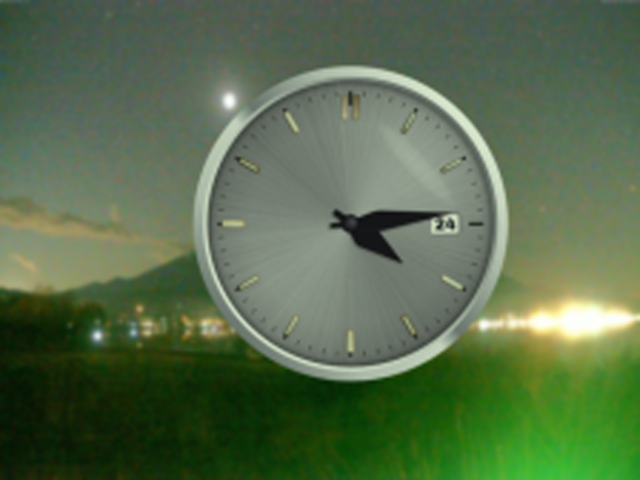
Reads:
{"hour": 4, "minute": 14}
